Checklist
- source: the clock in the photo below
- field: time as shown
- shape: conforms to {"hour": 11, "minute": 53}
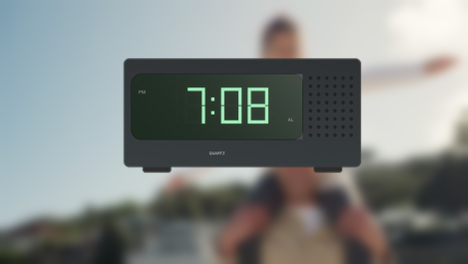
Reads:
{"hour": 7, "minute": 8}
